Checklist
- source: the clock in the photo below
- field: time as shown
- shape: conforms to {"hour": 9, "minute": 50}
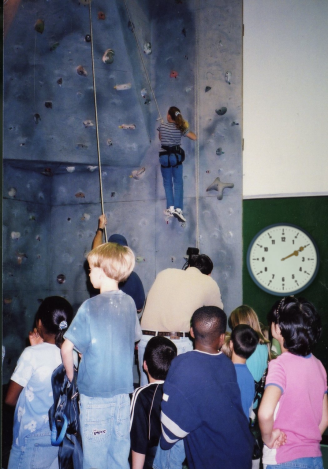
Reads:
{"hour": 2, "minute": 10}
